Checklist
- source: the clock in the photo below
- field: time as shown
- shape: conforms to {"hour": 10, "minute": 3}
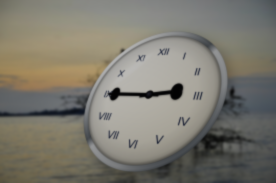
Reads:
{"hour": 2, "minute": 45}
